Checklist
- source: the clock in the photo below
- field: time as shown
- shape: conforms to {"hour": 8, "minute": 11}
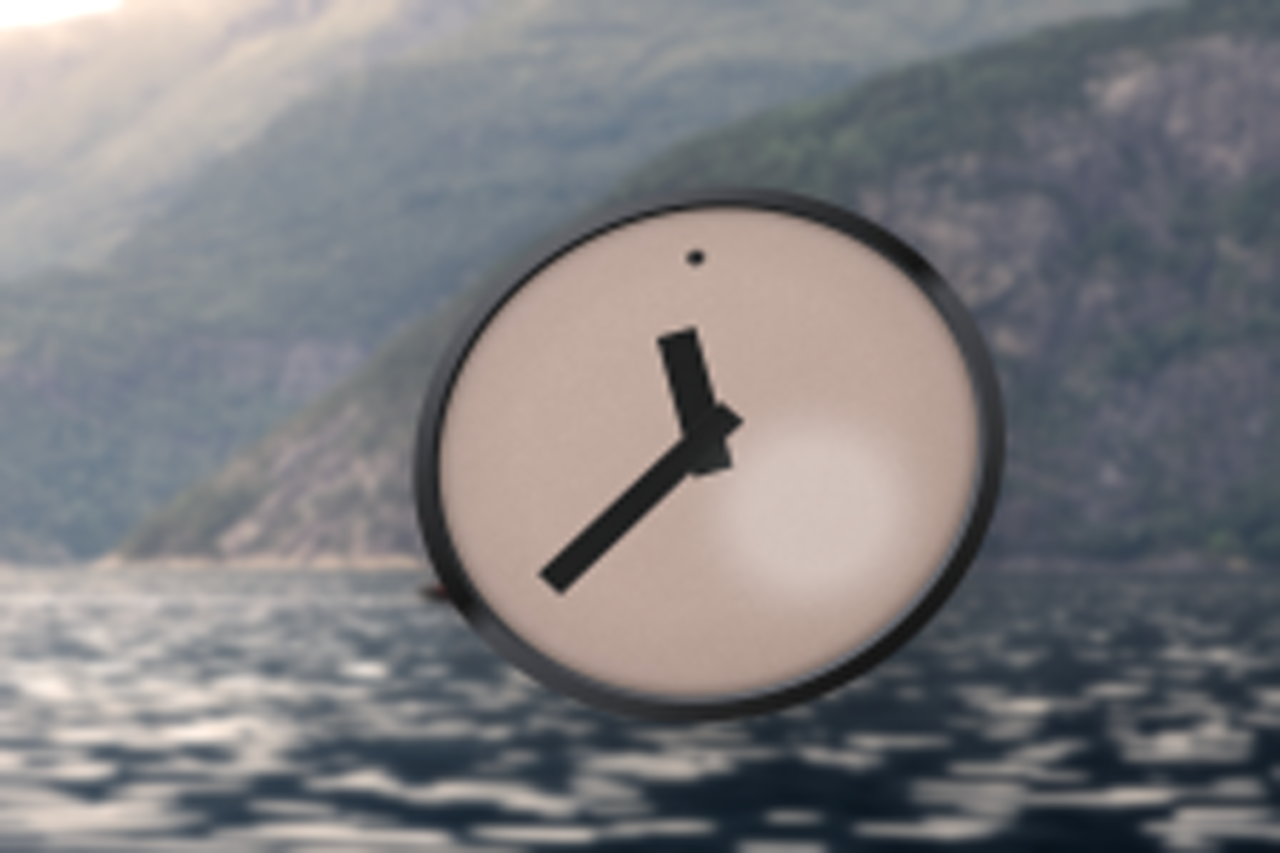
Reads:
{"hour": 11, "minute": 38}
